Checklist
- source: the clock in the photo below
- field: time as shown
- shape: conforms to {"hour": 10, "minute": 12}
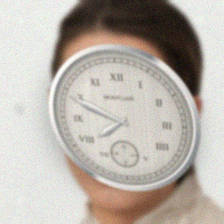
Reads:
{"hour": 7, "minute": 49}
